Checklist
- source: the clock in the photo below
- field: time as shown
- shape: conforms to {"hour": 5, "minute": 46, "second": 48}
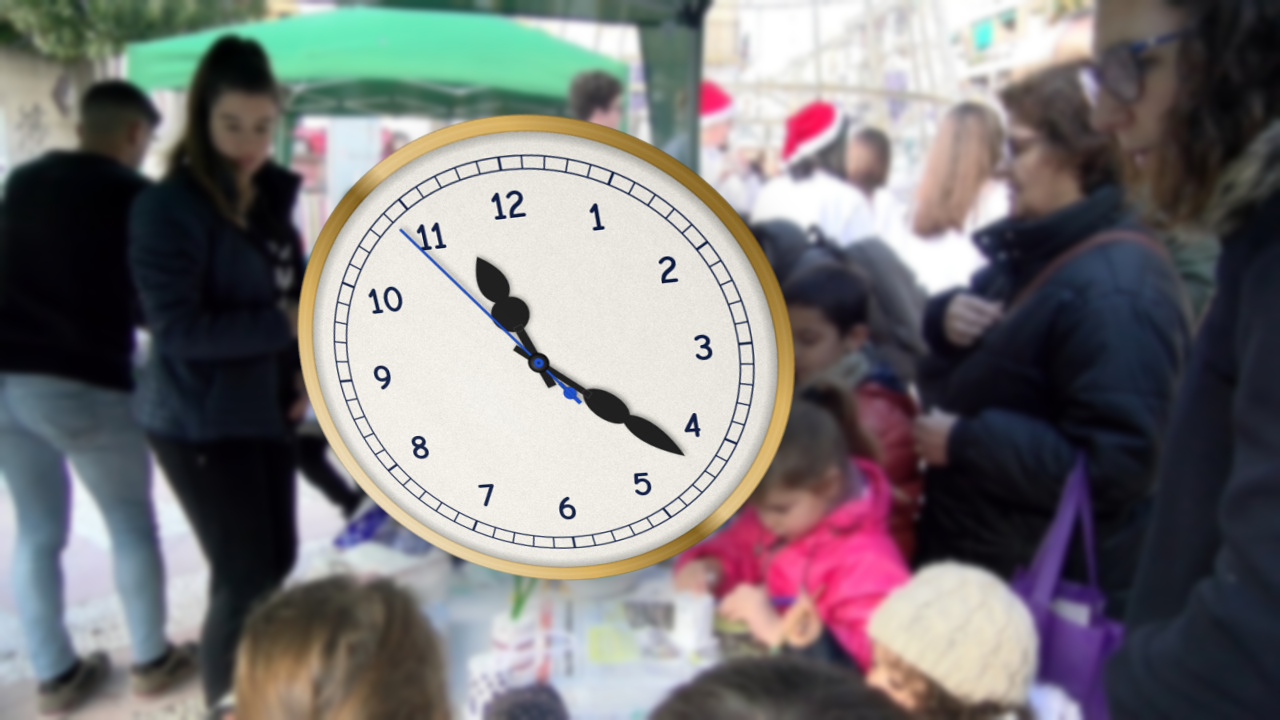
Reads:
{"hour": 11, "minute": 21, "second": 54}
